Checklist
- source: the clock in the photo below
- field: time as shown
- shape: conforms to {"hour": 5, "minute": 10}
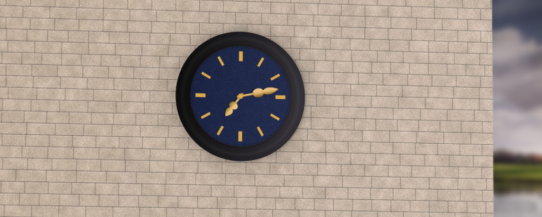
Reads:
{"hour": 7, "minute": 13}
